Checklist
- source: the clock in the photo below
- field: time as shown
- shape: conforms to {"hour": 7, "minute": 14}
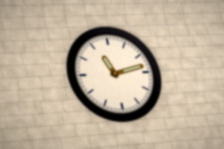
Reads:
{"hour": 11, "minute": 13}
